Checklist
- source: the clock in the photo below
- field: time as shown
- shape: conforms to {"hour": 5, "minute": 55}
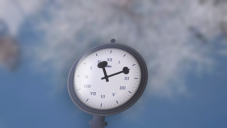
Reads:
{"hour": 11, "minute": 11}
